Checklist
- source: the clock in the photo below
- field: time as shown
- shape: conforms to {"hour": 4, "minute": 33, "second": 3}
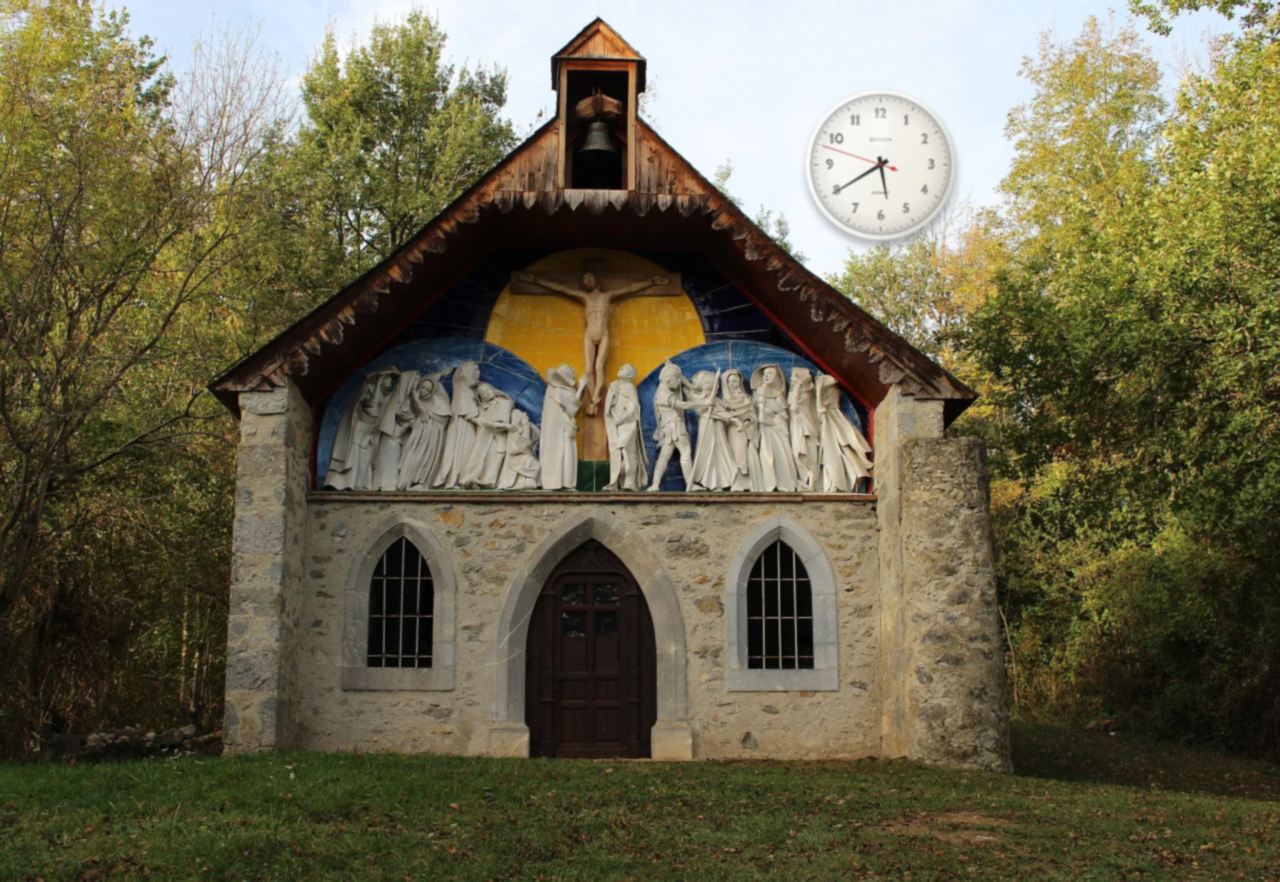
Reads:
{"hour": 5, "minute": 39, "second": 48}
